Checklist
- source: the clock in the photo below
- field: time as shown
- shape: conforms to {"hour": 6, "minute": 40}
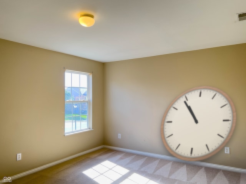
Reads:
{"hour": 10, "minute": 54}
